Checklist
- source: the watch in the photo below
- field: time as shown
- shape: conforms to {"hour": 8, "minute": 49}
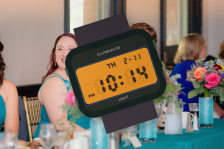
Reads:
{"hour": 10, "minute": 14}
